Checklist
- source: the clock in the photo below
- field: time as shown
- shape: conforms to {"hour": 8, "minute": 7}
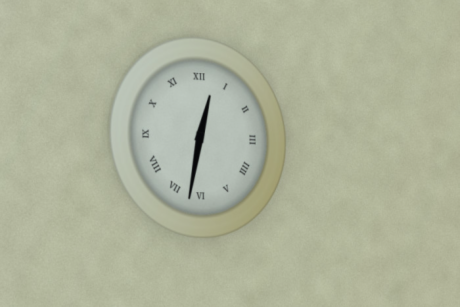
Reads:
{"hour": 12, "minute": 32}
